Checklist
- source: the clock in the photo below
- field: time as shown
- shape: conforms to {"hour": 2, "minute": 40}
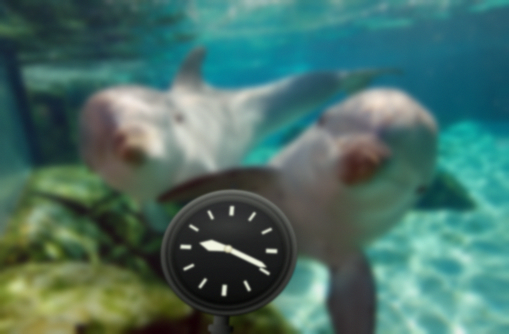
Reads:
{"hour": 9, "minute": 19}
